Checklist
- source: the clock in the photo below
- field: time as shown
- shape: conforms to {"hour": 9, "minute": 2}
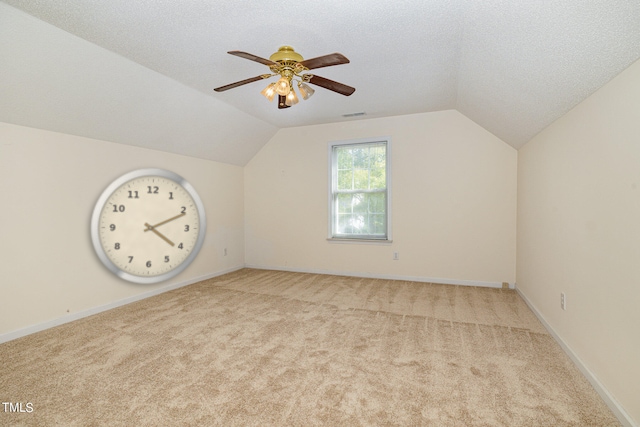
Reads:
{"hour": 4, "minute": 11}
